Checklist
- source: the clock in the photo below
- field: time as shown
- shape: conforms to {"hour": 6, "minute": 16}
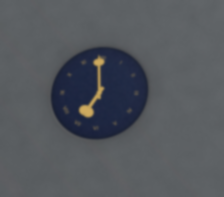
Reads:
{"hour": 6, "minute": 59}
